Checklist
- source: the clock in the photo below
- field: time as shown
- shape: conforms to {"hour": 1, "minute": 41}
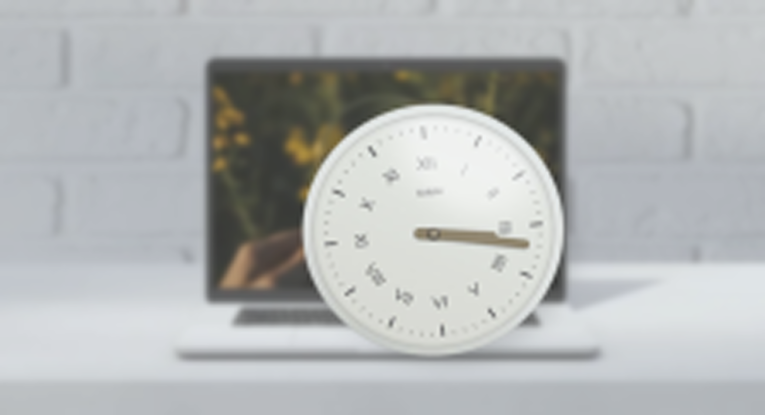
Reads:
{"hour": 3, "minute": 17}
